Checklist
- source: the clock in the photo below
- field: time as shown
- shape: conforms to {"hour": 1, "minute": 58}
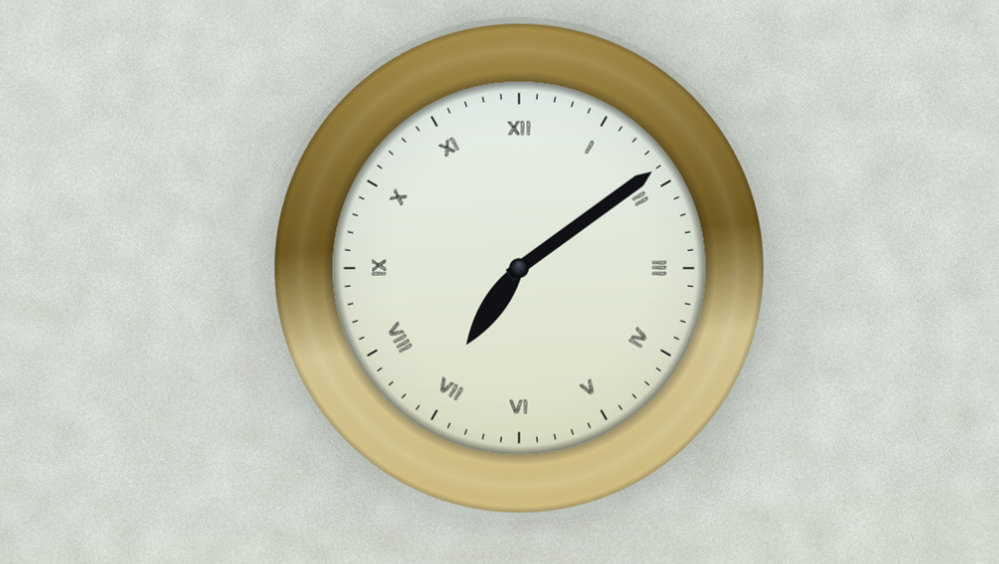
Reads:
{"hour": 7, "minute": 9}
